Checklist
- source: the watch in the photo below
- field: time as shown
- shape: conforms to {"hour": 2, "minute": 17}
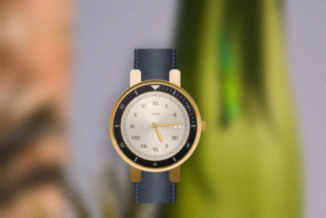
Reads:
{"hour": 5, "minute": 14}
